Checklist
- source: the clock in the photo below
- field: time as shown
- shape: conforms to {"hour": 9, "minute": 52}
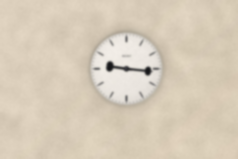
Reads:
{"hour": 9, "minute": 16}
